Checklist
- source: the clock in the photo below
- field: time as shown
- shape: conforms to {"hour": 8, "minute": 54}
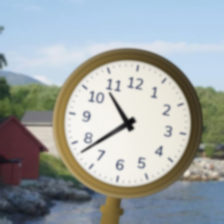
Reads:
{"hour": 10, "minute": 38}
